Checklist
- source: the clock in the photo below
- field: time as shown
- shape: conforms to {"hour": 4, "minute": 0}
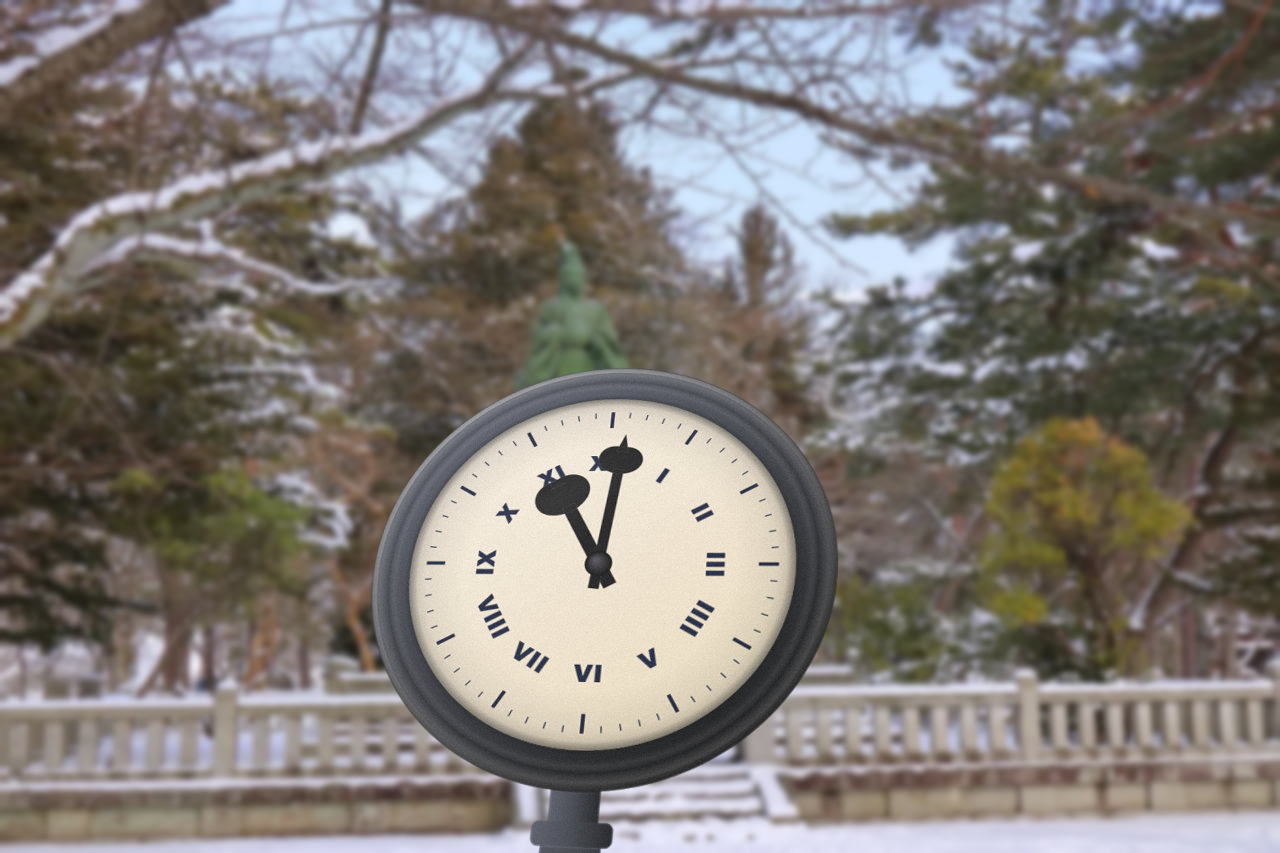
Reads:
{"hour": 11, "minute": 1}
